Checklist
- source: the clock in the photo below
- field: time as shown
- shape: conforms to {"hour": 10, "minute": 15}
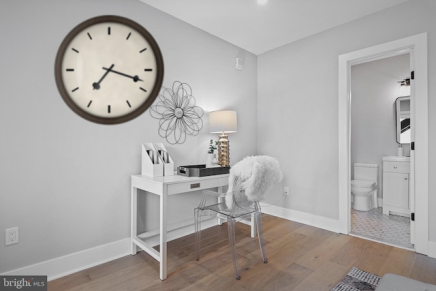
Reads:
{"hour": 7, "minute": 18}
